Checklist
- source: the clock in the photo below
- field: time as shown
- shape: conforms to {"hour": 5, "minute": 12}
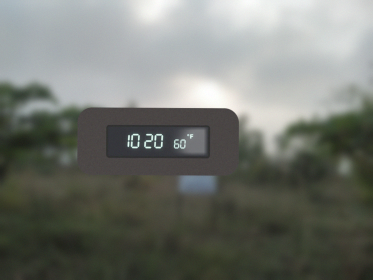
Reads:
{"hour": 10, "minute": 20}
